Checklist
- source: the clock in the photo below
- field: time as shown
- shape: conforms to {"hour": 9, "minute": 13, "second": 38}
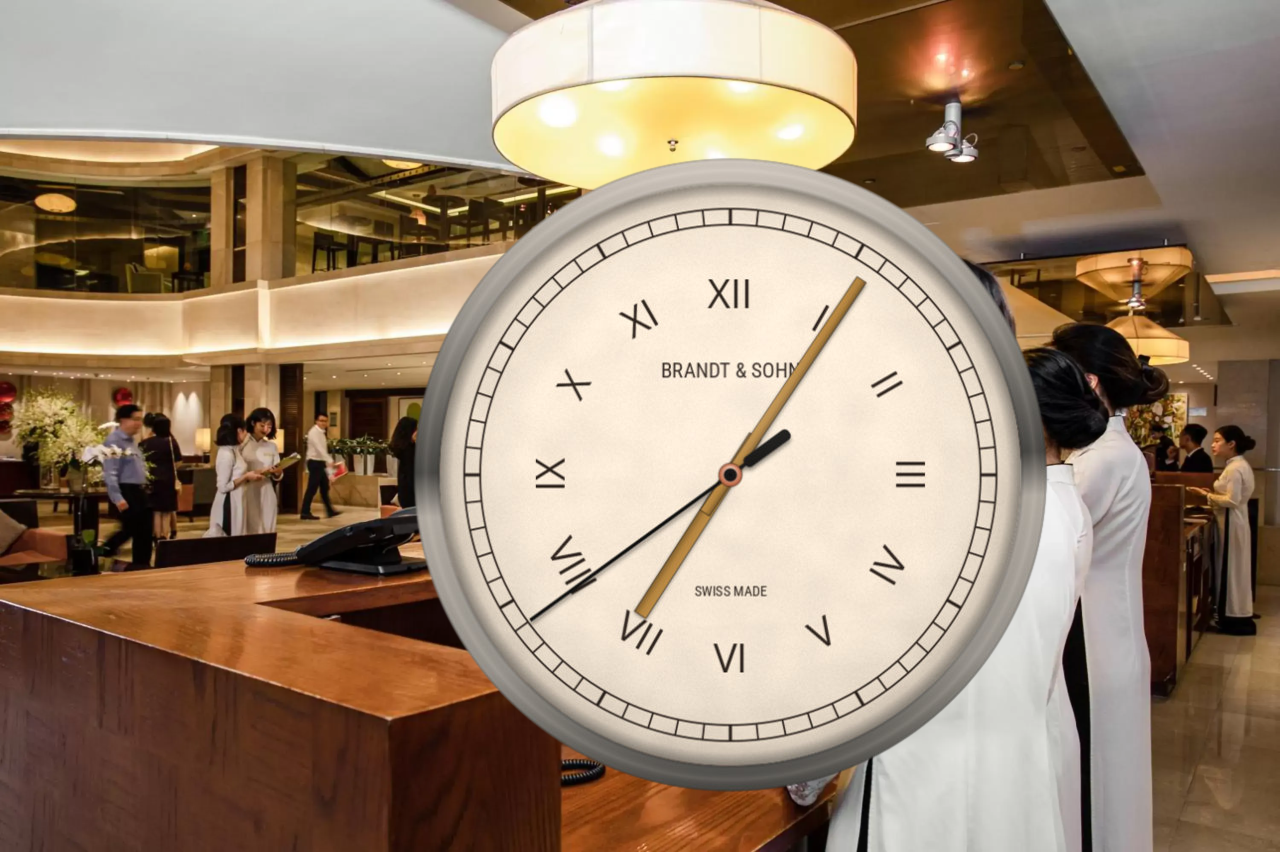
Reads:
{"hour": 7, "minute": 5, "second": 39}
